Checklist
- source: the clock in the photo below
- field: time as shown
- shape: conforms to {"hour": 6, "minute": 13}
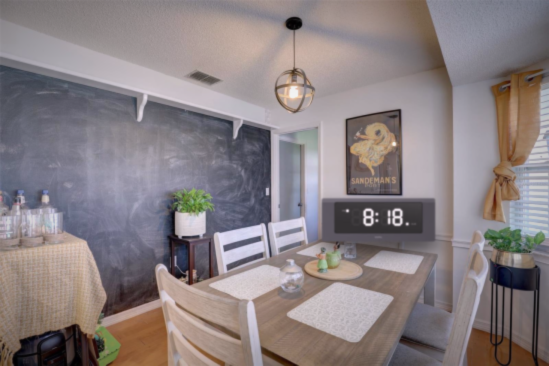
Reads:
{"hour": 8, "minute": 18}
